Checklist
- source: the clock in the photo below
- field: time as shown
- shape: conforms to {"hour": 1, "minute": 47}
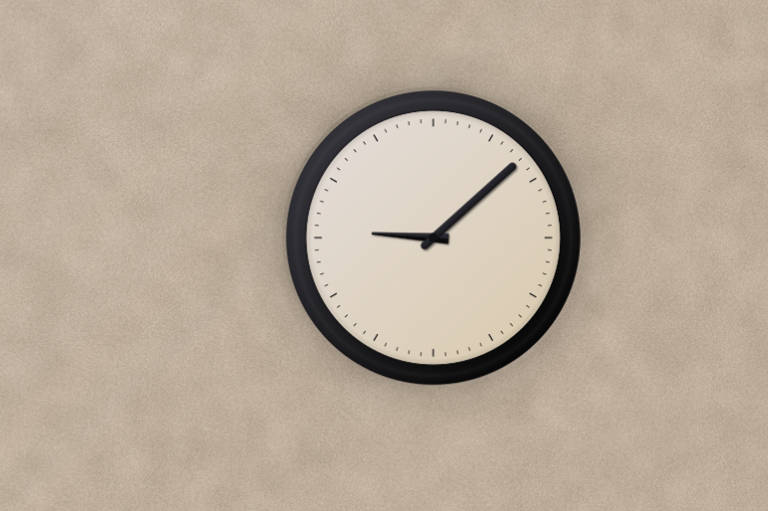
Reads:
{"hour": 9, "minute": 8}
